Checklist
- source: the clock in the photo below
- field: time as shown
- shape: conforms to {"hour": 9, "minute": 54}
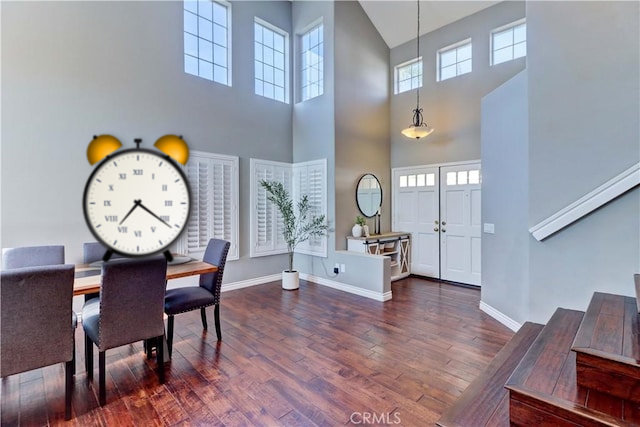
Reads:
{"hour": 7, "minute": 21}
